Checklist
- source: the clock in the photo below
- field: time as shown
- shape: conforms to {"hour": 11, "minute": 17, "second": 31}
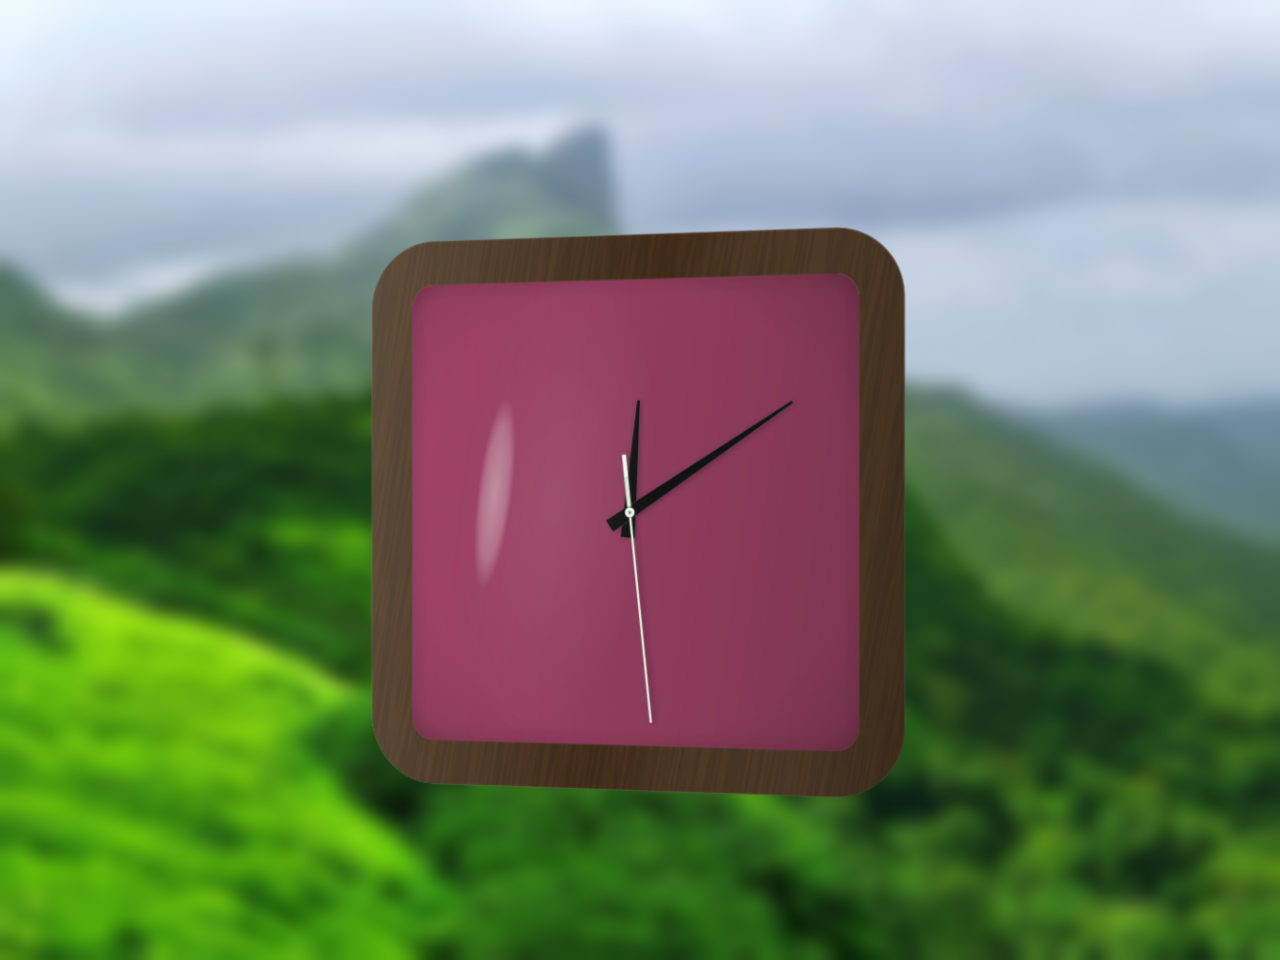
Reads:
{"hour": 12, "minute": 9, "second": 29}
